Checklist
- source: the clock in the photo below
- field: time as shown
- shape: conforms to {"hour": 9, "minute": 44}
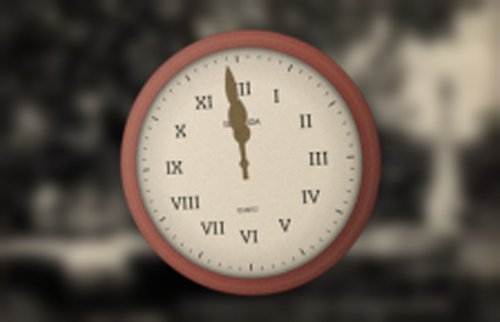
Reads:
{"hour": 11, "minute": 59}
